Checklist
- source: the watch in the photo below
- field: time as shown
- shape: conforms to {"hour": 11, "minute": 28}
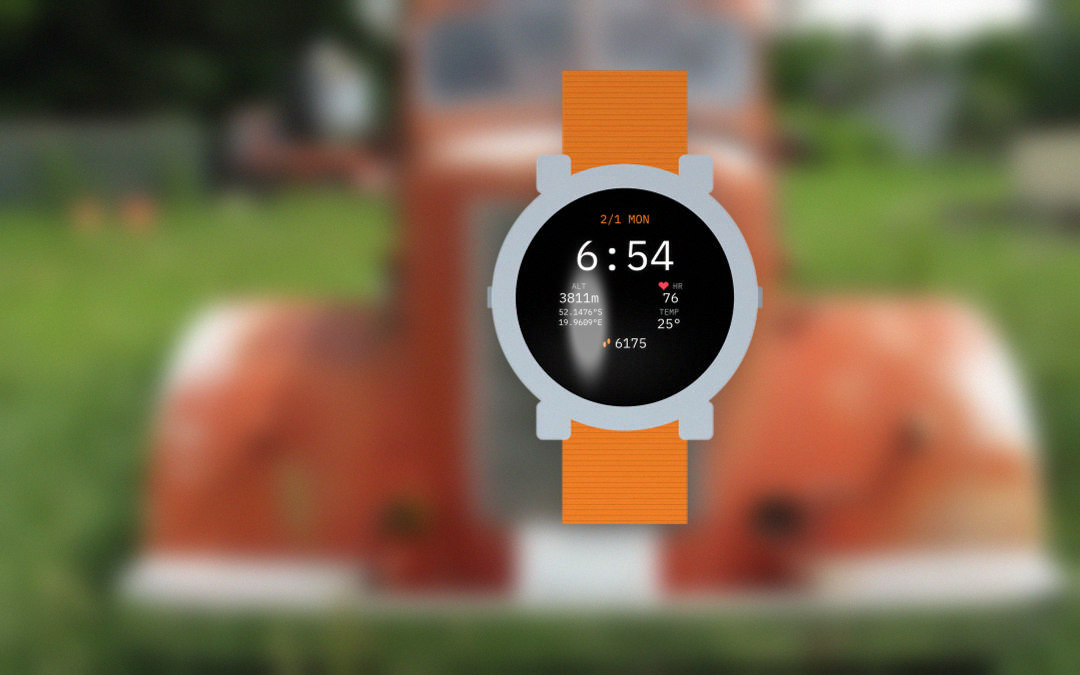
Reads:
{"hour": 6, "minute": 54}
